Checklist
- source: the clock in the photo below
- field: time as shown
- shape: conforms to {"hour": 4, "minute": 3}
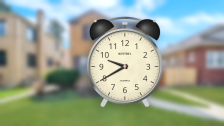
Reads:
{"hour": 9, "minute": 40}
